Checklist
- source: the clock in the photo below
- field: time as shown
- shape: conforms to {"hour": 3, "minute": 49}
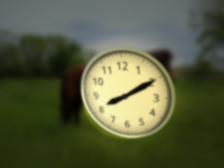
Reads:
{"hour": 8, "minute": 10}
